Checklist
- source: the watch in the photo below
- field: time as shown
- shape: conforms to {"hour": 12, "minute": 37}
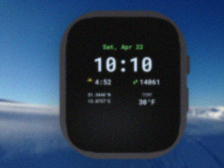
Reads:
{"hour": 10, "minute": 10}
